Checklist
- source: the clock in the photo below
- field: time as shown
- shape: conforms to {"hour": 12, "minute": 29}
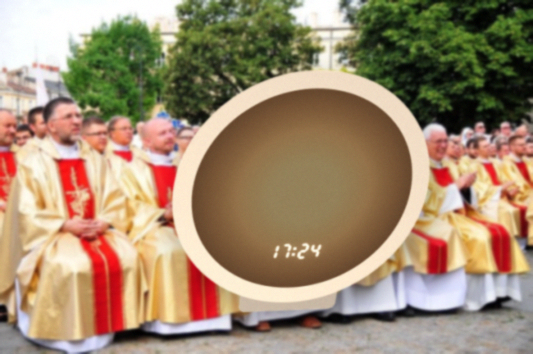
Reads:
{"hour": 17, "minute": 24}
